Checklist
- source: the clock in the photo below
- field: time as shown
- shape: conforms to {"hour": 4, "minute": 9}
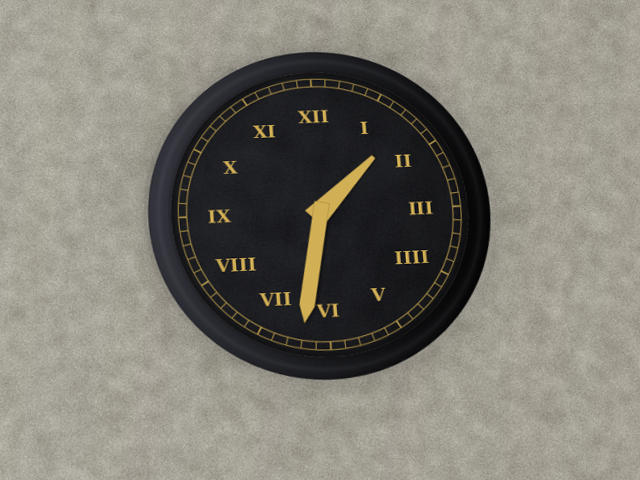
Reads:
{"hour": 1, "minute": 32}
